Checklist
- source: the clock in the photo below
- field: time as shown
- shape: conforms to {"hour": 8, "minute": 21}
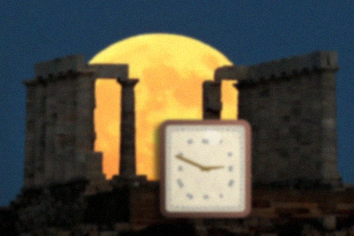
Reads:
{"hour": 2, "minute": 49}
